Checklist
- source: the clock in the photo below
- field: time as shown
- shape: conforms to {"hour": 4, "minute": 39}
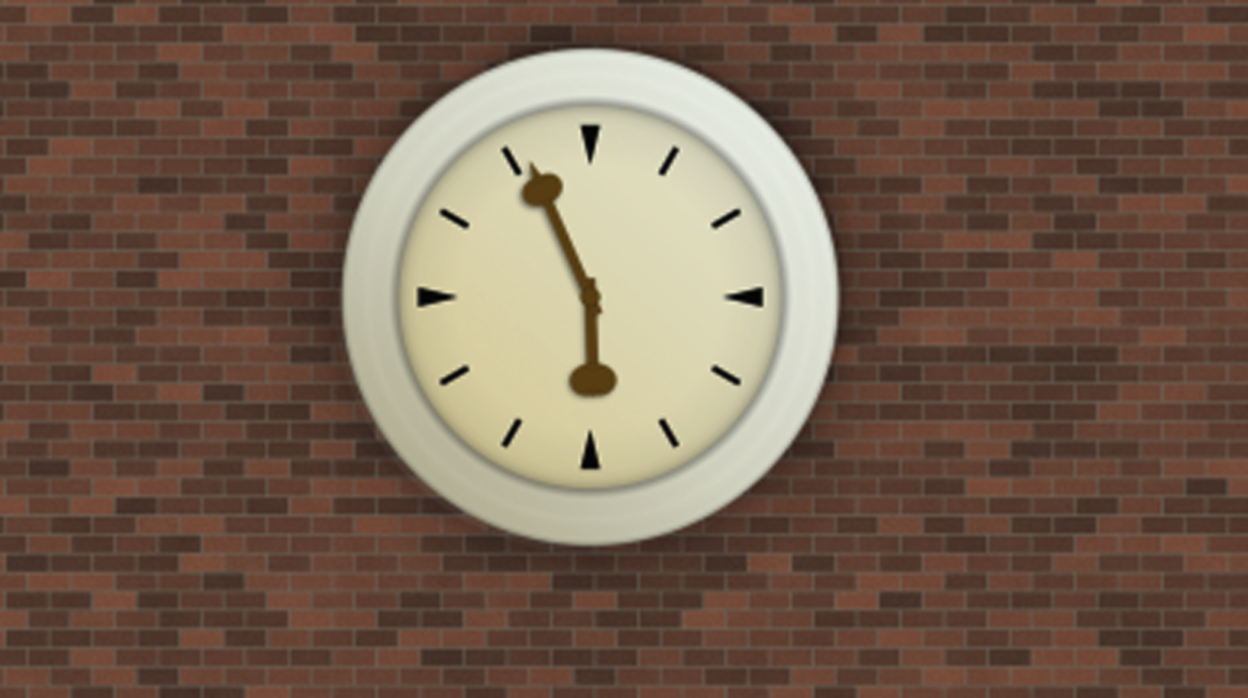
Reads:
{"hour": 5, "minute": 56}
